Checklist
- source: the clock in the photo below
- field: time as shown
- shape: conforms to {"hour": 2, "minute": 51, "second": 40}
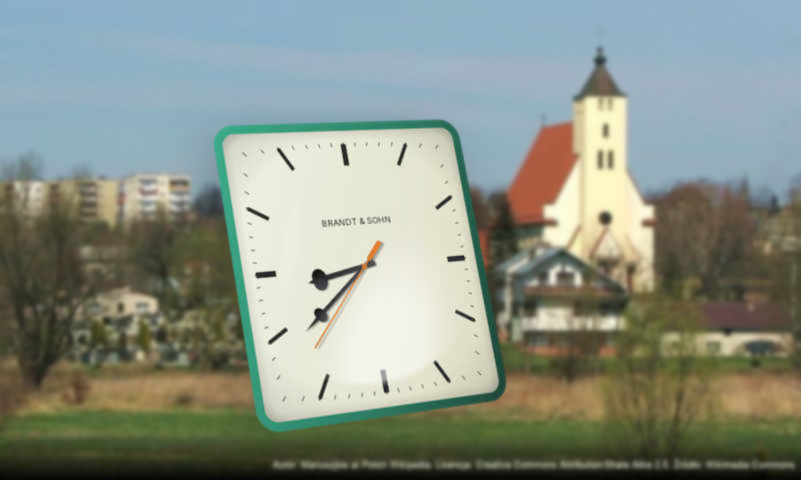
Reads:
{"hour": 8, "minute": 38, "second": 37}
